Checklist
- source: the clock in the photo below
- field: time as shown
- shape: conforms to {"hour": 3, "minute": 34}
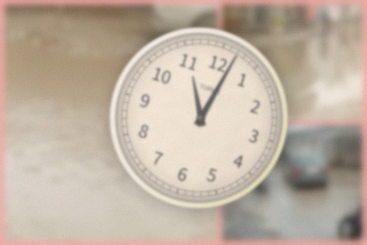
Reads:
{"hour": 11, "minute": 2}
